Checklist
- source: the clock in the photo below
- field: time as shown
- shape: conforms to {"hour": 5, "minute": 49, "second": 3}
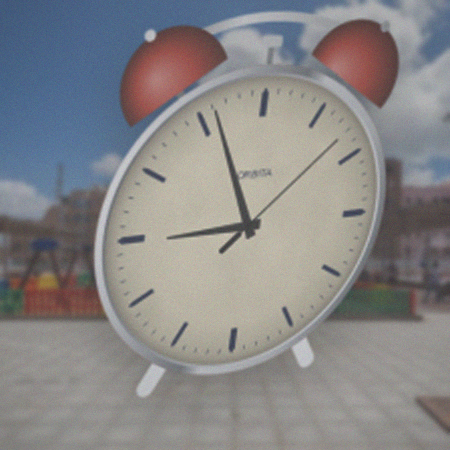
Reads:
{"hour": 8, "minute": 56, "second": 8}
